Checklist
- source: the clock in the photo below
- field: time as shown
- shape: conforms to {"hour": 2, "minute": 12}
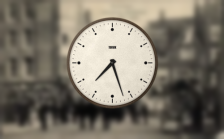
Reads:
{"hour": 7, "minute": 27}
